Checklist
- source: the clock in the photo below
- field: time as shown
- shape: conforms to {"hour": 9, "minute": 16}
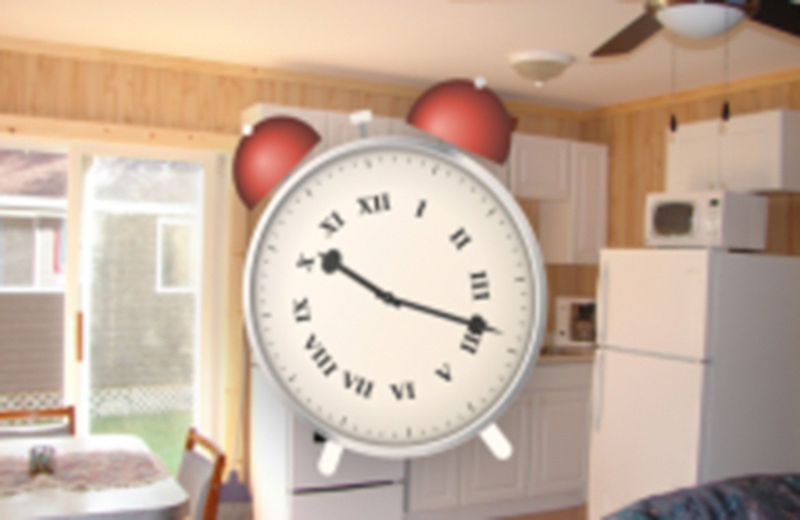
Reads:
{"hour": 10, "minute": 19}
